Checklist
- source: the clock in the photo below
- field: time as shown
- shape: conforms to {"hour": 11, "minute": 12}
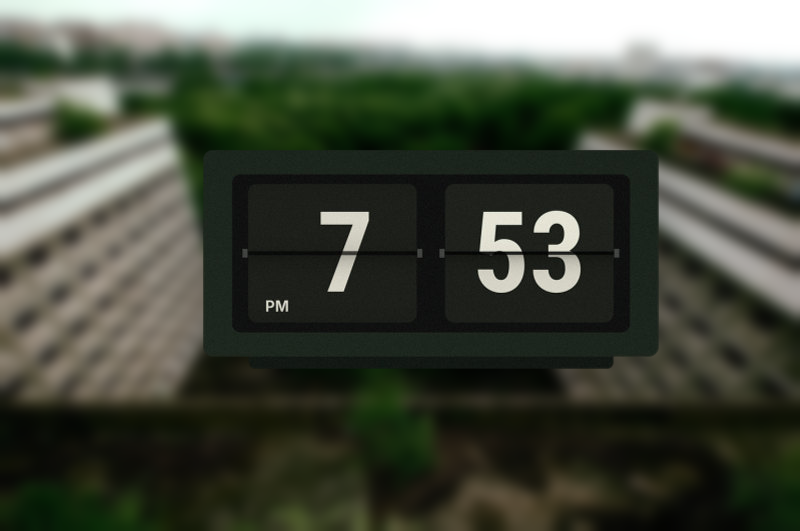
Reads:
{"hour": 7, "minute": 53}
